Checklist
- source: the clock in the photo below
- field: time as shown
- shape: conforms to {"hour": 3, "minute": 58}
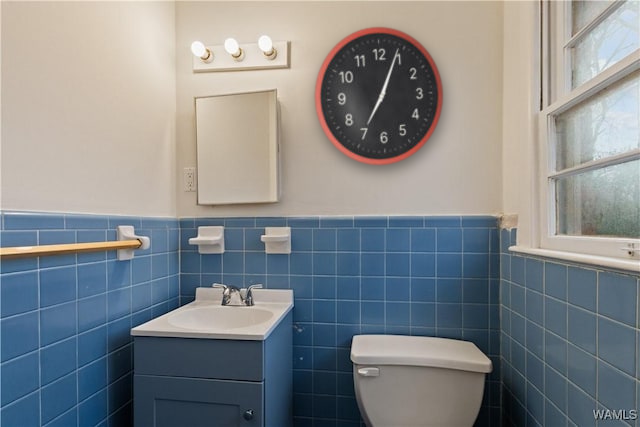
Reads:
{"hour": 7, "minute": 4}
